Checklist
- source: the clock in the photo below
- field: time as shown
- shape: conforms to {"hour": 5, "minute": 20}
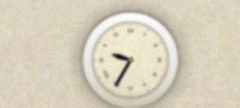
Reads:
{"hour": 9, "minute": 35}
